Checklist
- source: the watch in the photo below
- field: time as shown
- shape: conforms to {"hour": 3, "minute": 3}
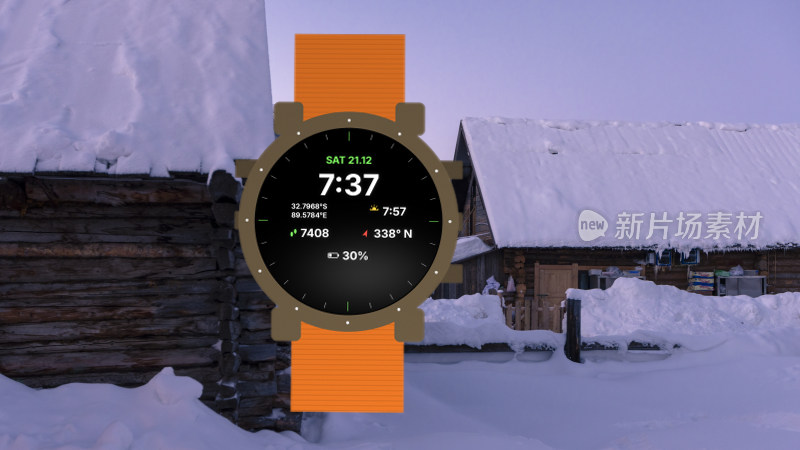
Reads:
{"hour": 7, "minute": 37}
